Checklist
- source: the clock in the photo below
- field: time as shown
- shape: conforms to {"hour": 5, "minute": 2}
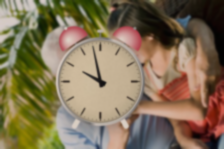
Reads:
{"hour": 9, "minute": 58}
